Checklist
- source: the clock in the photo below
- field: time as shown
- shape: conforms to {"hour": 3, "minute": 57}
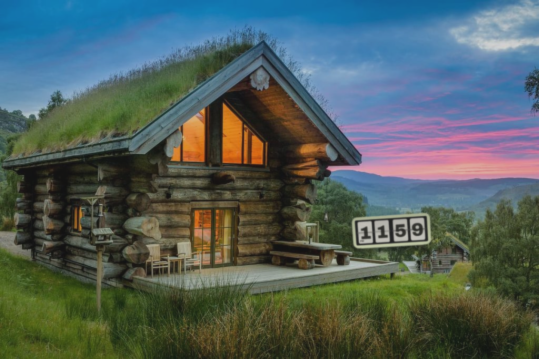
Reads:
{"hour": 11, "minute": 59}
